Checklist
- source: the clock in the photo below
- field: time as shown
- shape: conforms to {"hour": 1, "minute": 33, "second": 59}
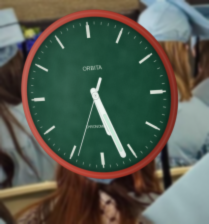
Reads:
{"hour": 5, "minute": 26, "second": 34}
